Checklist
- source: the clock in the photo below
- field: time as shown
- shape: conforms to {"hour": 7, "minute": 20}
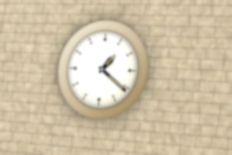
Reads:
{"hour": 1, "minute": 21}
